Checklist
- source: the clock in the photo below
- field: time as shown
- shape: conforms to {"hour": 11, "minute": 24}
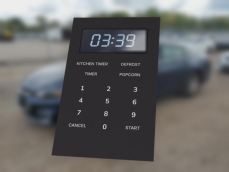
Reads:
{"hour": 3, "minute": 39}
